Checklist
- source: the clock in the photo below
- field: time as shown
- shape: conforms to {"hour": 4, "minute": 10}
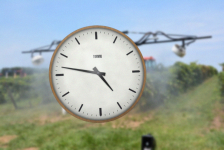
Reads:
{"hour": 4, "minute": 47}
